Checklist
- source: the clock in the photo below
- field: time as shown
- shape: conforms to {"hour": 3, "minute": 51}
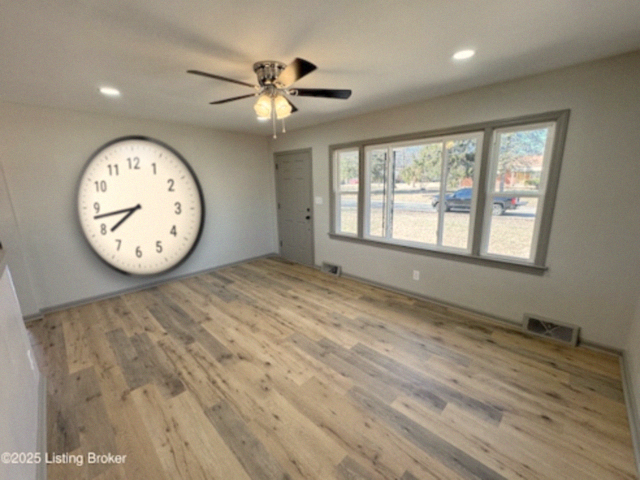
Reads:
{"hour": 7, "minute": 43}
